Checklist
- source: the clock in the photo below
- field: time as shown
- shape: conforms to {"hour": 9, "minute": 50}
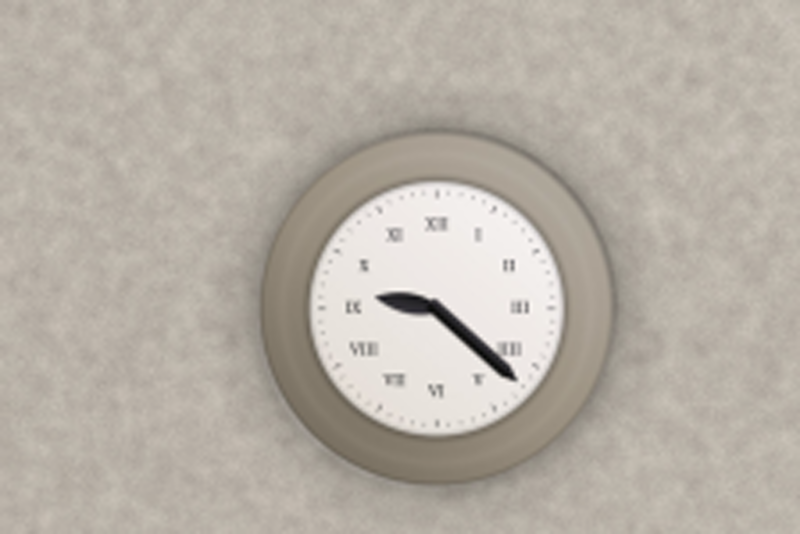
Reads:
{"hour": 9, "minute": 22}
